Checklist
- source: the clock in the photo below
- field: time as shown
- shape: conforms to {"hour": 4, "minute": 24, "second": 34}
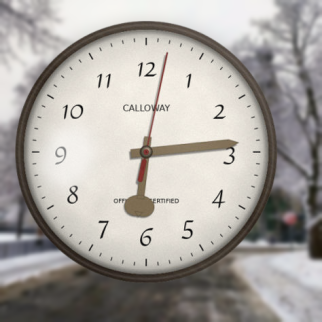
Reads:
{"hour": 6, "minute": 14, "second": 2}
